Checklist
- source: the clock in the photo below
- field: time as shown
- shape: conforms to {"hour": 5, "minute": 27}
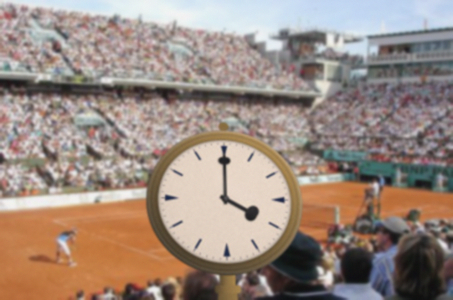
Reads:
{"hour": 4, "minute": 0}
